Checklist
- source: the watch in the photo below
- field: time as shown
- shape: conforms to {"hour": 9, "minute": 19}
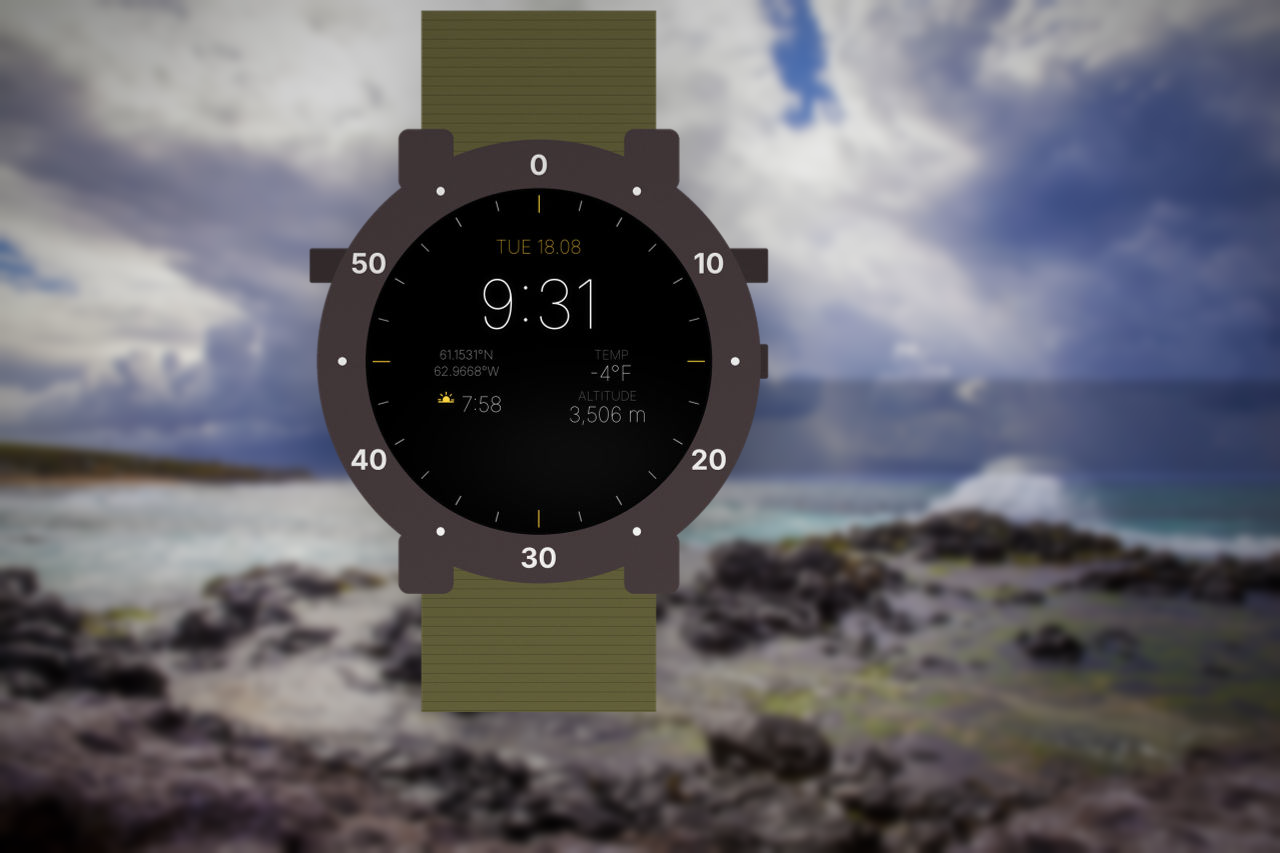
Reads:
{"hour": 9, "minute": 31}
